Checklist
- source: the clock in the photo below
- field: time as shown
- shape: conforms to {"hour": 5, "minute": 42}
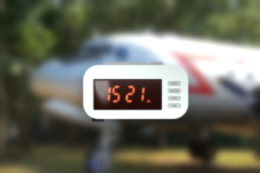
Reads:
{"hour": 15, "minute": 21}
